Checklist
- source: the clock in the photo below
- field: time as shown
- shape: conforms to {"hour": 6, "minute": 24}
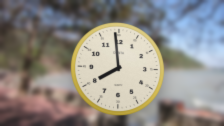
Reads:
{"hour": 7, "minute": 59}
